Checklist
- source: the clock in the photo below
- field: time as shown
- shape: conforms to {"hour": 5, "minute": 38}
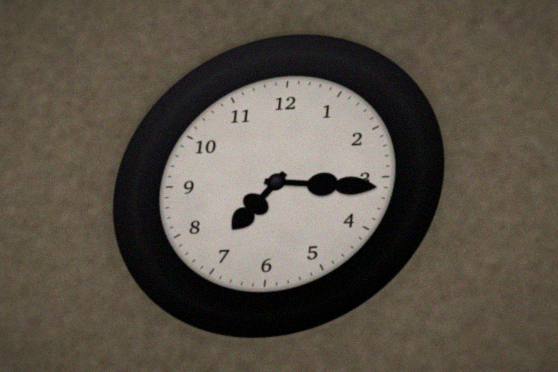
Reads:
{"hour": 7, "minute": 16}
